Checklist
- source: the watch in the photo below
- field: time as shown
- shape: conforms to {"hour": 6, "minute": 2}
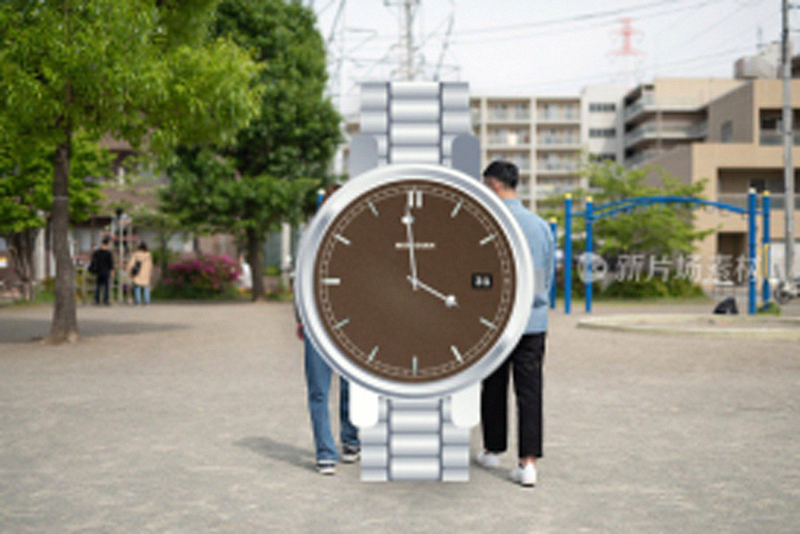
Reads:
{"hour": 3, "minute": 59}
